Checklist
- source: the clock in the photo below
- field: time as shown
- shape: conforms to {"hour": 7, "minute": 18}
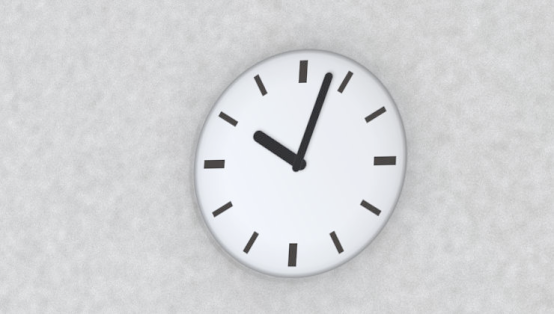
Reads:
{"hour": 10, "minute": 3}
